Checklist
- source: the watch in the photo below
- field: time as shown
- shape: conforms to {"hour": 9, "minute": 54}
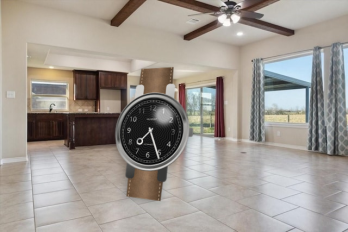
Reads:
{"hour": 7, "minute": 26}
